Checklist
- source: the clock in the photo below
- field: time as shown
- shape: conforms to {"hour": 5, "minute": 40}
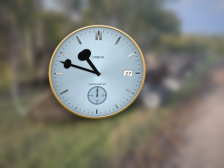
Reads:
{"hour": 10, "minute": 48}
